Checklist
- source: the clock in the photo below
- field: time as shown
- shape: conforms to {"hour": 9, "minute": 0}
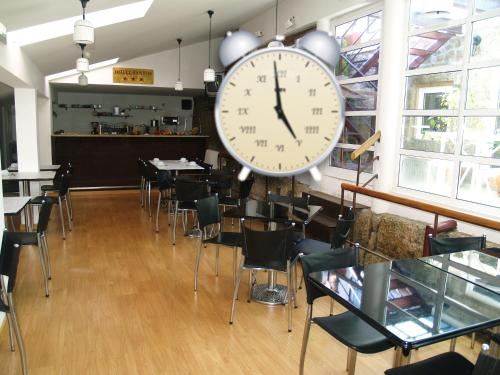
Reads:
{"hour": 4, "minute": 59}
